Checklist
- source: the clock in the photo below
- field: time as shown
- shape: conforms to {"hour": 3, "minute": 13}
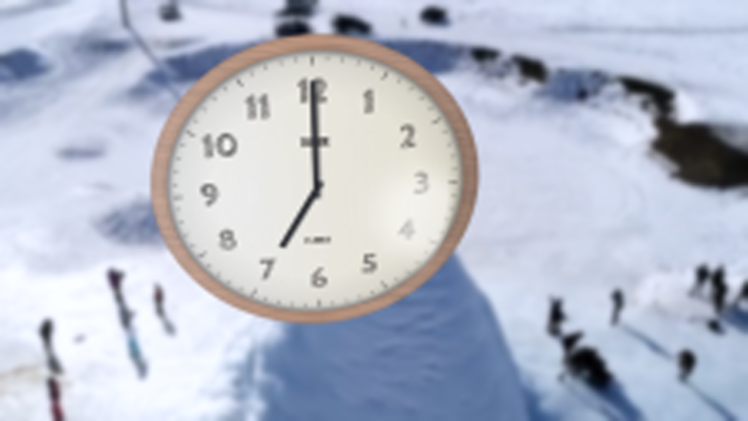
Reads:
{"hour": 7, "minute": 0}
